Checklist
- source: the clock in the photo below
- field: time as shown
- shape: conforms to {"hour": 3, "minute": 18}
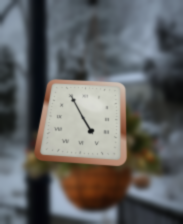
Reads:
{"hour": 4, "minute": 55}
